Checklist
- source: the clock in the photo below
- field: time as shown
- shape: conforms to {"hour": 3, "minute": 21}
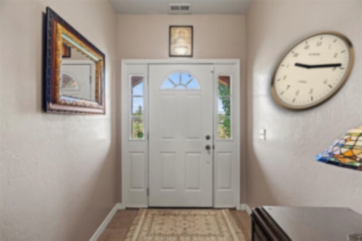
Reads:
{"hour": 9, "minute": 14}
